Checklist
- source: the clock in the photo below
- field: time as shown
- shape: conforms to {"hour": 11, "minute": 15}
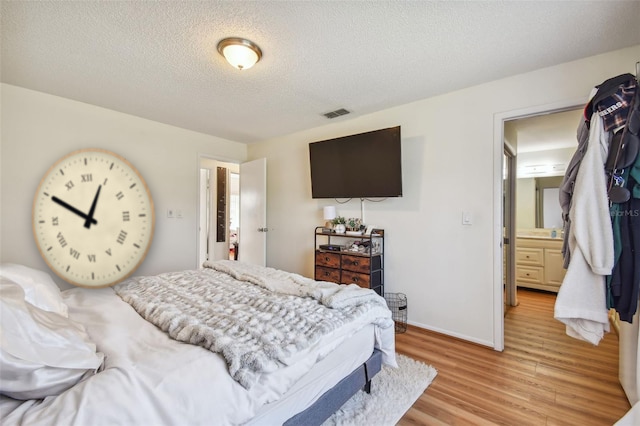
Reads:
{"hour": 12, "minute": 50}
